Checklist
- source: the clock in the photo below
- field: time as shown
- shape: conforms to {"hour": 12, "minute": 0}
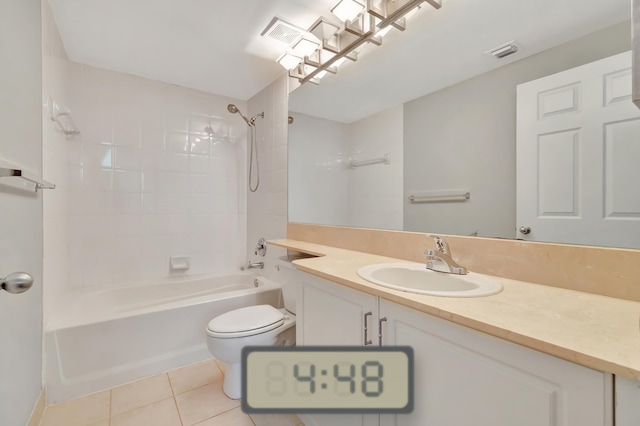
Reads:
{"hour": 4, "minute": 48}
